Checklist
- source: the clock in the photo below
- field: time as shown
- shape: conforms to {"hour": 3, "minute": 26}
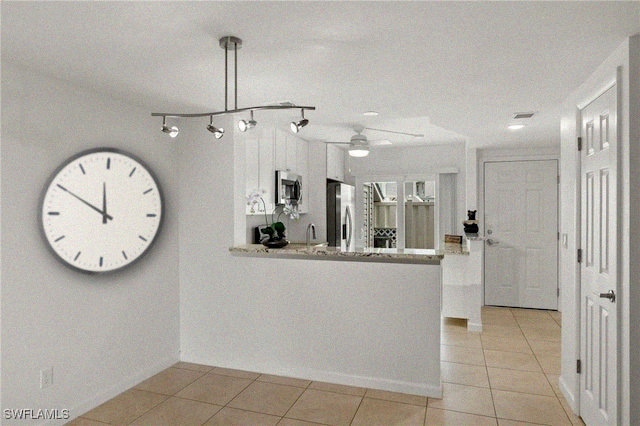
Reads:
{"hour": 11, "minute": 50}
